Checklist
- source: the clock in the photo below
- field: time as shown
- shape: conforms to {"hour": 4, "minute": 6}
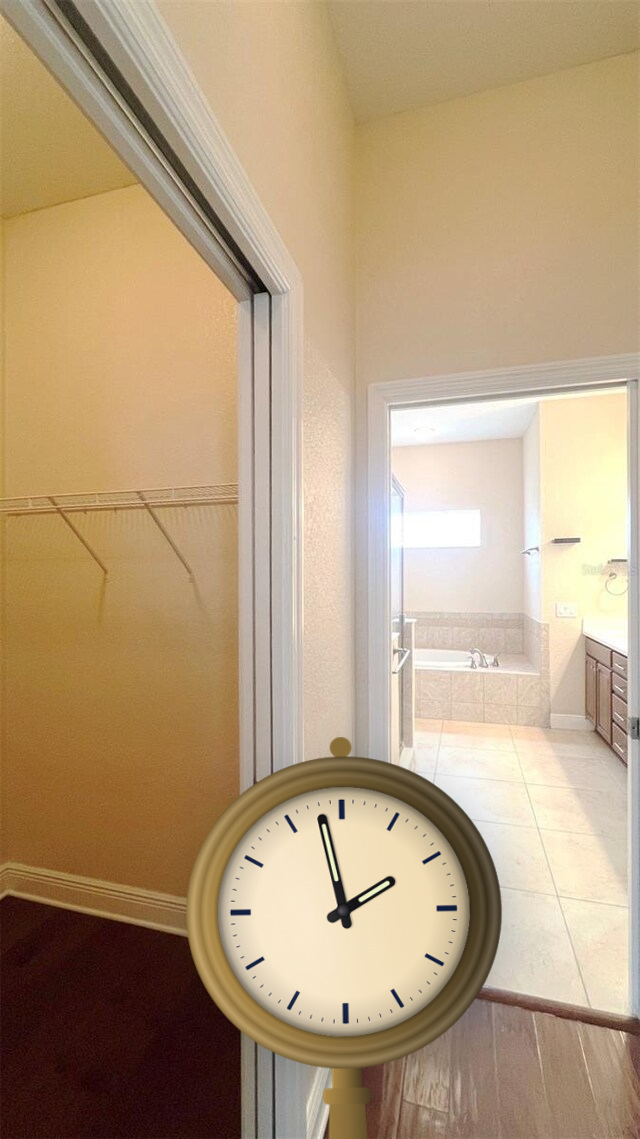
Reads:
{"hour": 1, "minute": 58}
